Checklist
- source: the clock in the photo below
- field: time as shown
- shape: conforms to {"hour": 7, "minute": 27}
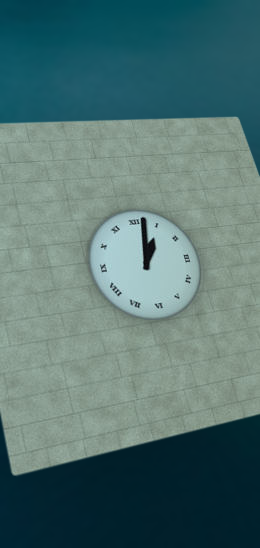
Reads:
{"hour": 1, "minute": 2}
